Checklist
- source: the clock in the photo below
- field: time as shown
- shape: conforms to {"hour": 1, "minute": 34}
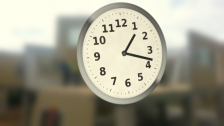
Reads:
{"hour": 1, "minute": 18}
